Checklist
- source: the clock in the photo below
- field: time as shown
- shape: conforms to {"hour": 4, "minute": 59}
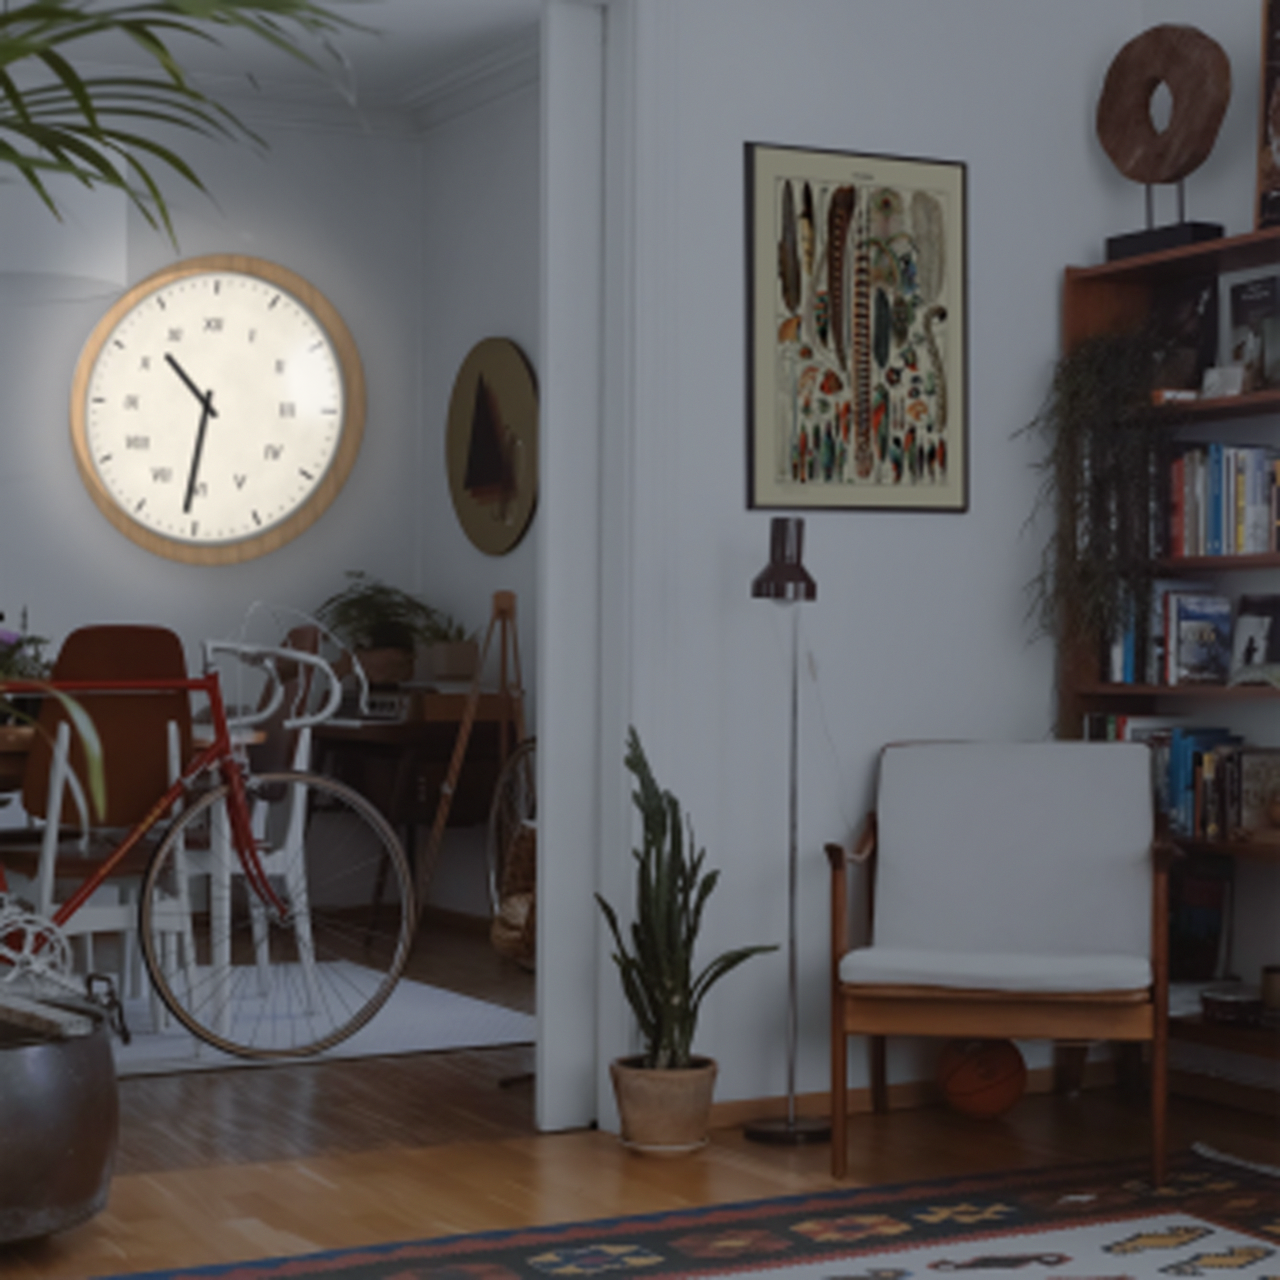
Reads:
{"hour": 10, "minute": 31}
